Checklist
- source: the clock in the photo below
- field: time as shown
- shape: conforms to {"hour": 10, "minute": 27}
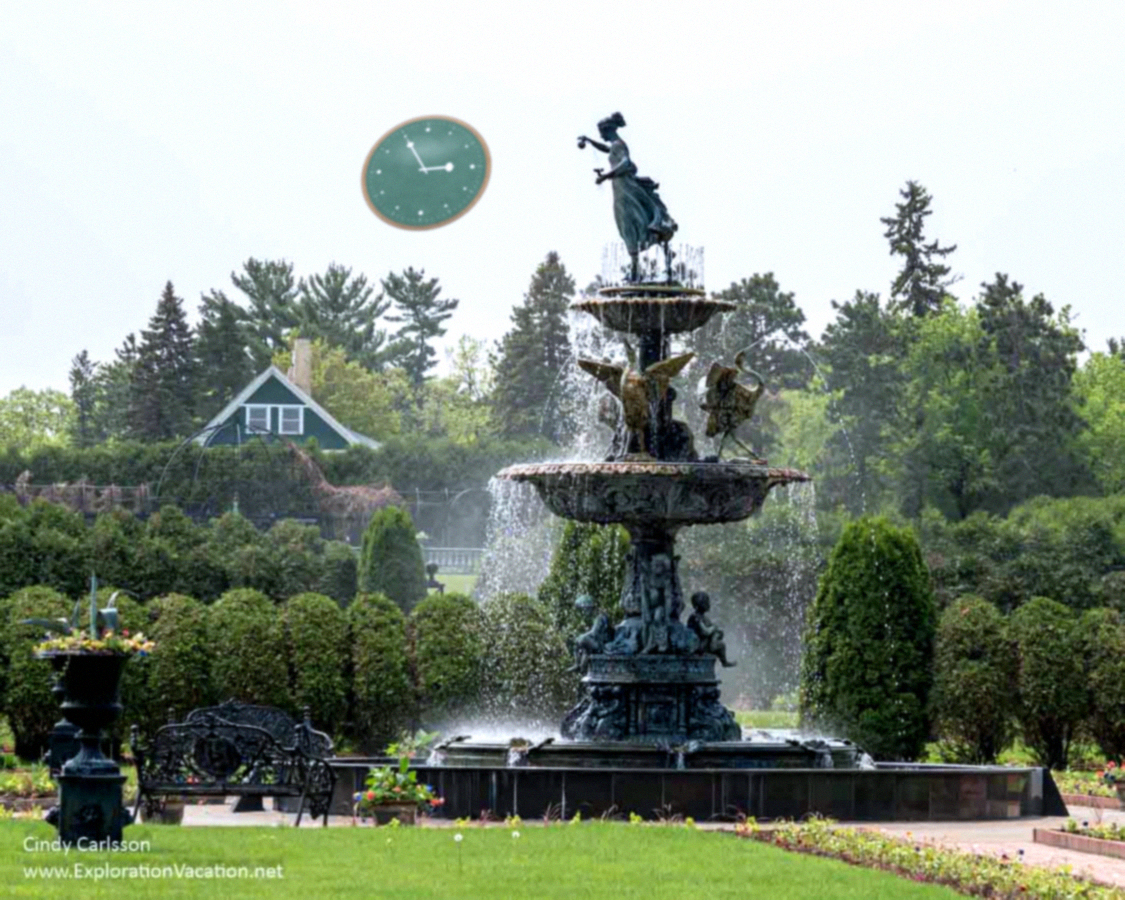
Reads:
{"hour": 2, "minute": 55}
